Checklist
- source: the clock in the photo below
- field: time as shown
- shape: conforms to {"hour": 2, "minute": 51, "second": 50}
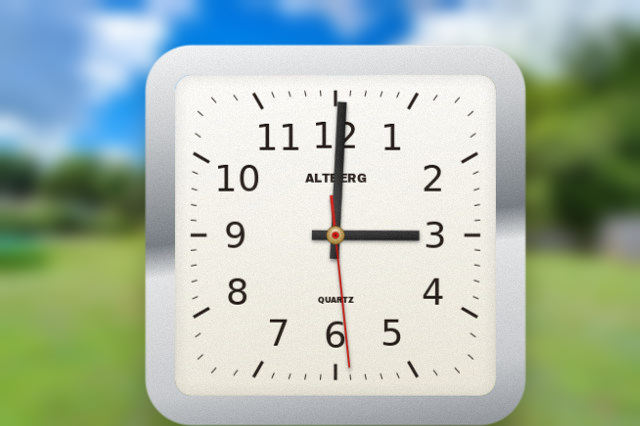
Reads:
{"hour": 3, "minute": 0, "second": 29}
